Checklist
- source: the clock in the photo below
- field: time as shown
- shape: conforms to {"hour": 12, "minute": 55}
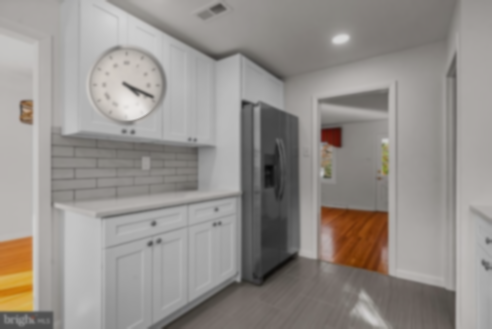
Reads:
{"hour": 4, "minute": 19}
